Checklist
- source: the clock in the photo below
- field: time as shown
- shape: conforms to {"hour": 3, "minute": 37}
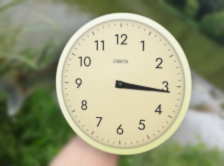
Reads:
{"hour": 3, "minute": 16}
